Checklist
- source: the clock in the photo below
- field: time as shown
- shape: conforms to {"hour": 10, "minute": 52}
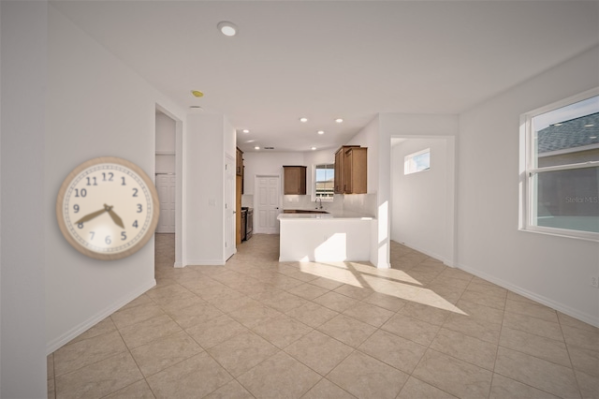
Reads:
{"hour": 4, "minute": 41}
